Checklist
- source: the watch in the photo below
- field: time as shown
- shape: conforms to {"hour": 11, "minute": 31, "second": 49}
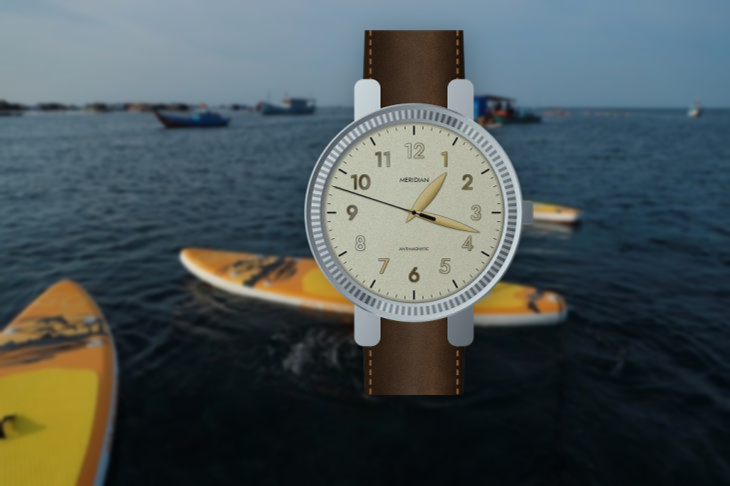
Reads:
{"hour": 1, "minute": 17, "second": 48}
